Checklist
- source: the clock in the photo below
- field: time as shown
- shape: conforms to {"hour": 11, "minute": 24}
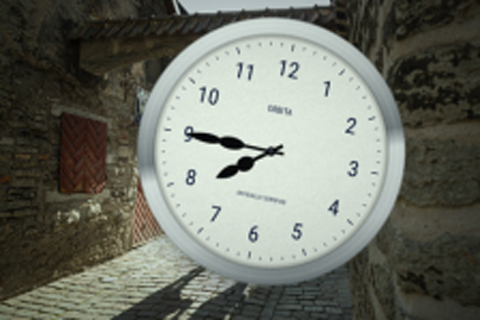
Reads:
{"hour": 7, "minute": 45}
